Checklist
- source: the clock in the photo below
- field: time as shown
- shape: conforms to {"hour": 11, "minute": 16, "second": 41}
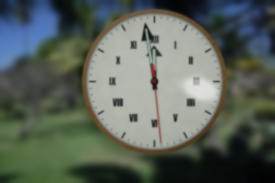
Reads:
{"hour": 11, "minute": 58, "second": 29}
